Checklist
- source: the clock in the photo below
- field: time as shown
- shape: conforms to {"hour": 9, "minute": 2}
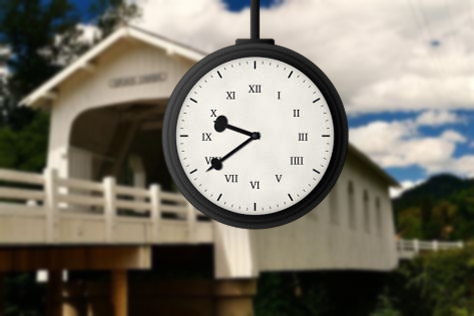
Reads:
{"hour": 9, "minute": 39}
